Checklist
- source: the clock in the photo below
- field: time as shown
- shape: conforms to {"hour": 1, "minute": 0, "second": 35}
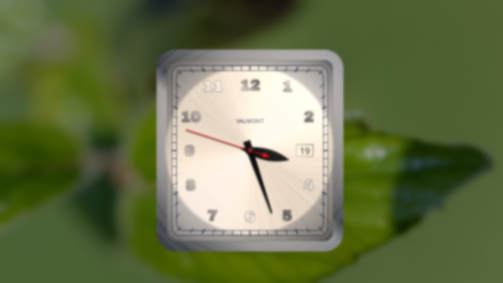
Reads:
{"hour": 3, "minute": 26, "second": 48}
